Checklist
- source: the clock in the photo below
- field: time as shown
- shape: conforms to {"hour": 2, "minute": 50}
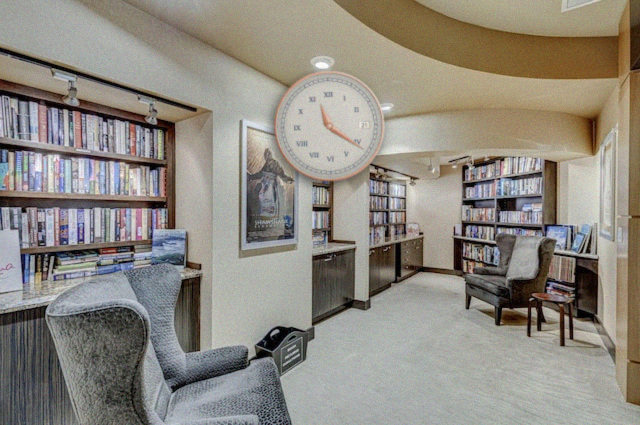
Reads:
{"hour": 11, "minute": 21}
